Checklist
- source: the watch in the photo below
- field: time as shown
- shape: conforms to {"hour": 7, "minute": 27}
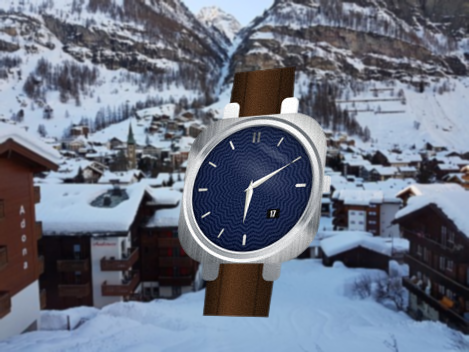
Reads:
{"hour": 6, "minute": 10}
